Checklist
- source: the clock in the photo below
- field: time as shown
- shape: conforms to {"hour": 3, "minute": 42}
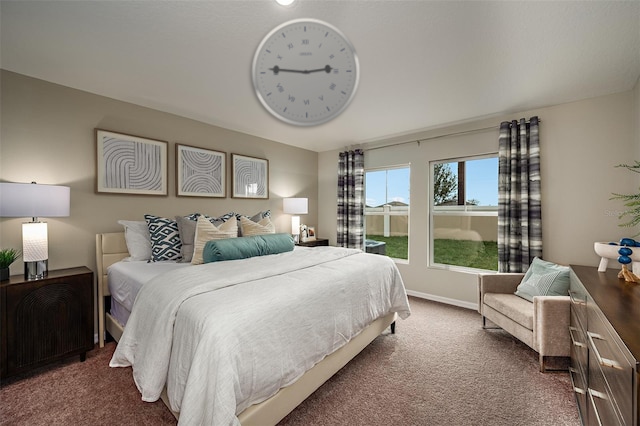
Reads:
{"hour": 2, "minute": 46}
